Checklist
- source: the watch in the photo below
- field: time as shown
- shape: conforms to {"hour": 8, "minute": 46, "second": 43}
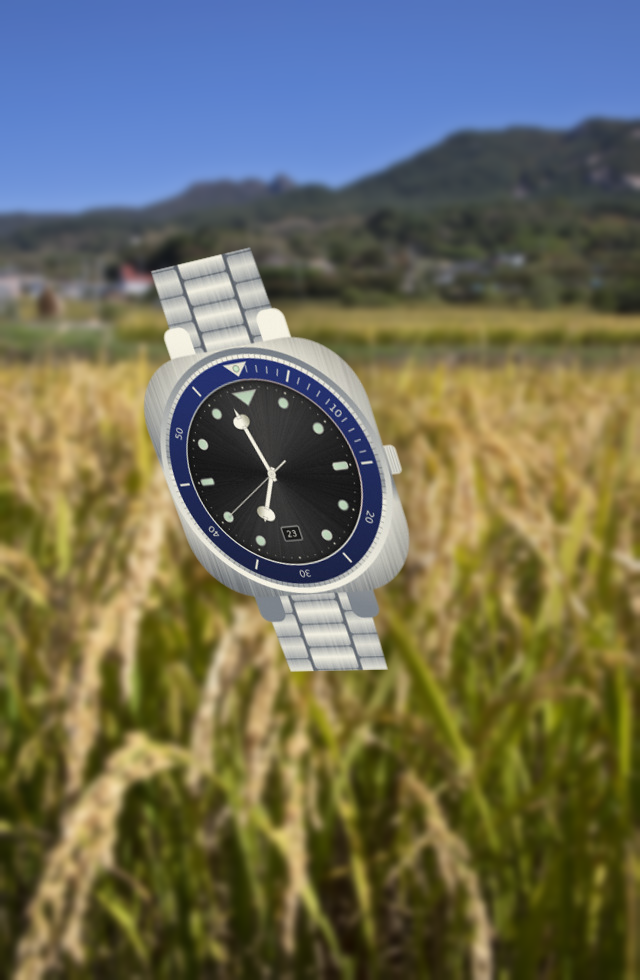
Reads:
{"hour": 6, "minute": 57, "second": 40}
